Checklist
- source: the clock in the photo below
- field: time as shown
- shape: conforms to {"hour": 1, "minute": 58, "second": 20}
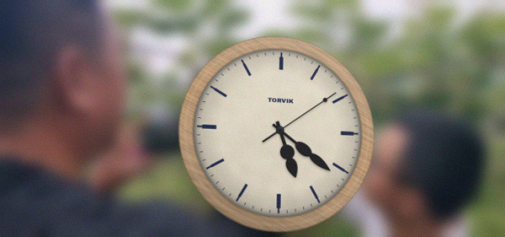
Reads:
{"hour": 5, "minute": 21, "second": 9}
